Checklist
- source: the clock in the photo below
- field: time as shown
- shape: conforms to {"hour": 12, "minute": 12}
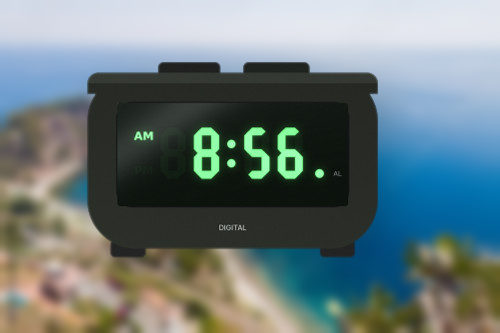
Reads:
{"hour": 8, "minute": 56}
